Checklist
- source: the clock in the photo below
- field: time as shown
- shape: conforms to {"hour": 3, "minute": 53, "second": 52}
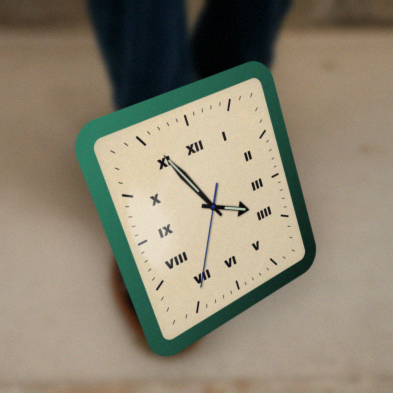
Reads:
{"hour": 3, "minute": 55, "second": 35}
